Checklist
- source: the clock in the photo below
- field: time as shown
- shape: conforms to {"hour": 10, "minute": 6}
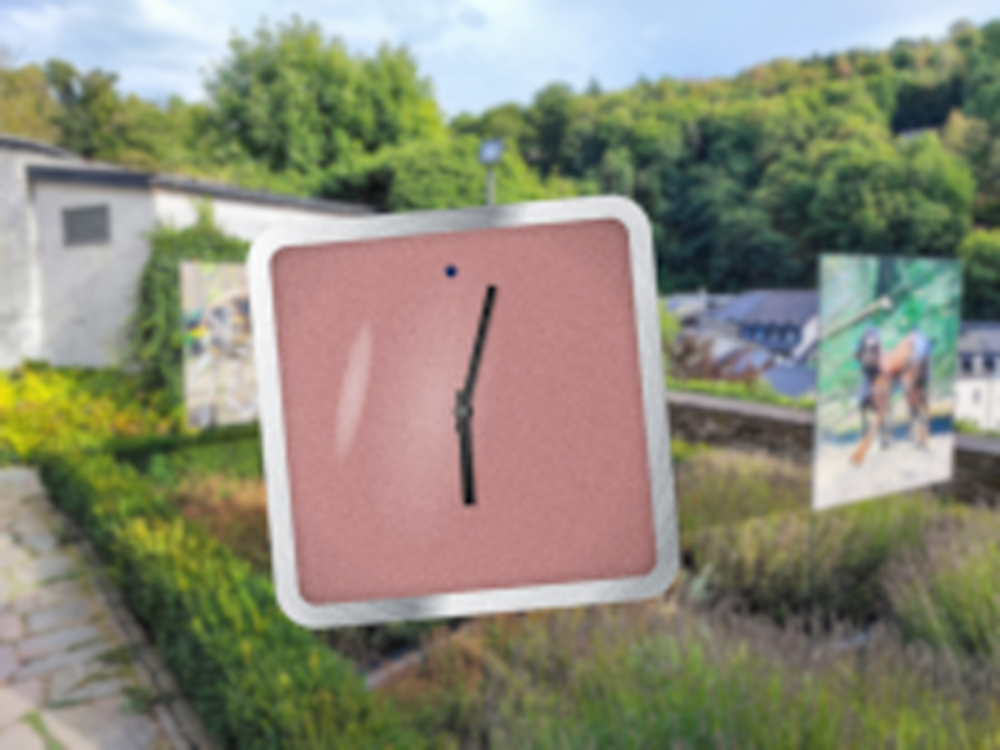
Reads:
{"hour": 6, "minute": 3}
